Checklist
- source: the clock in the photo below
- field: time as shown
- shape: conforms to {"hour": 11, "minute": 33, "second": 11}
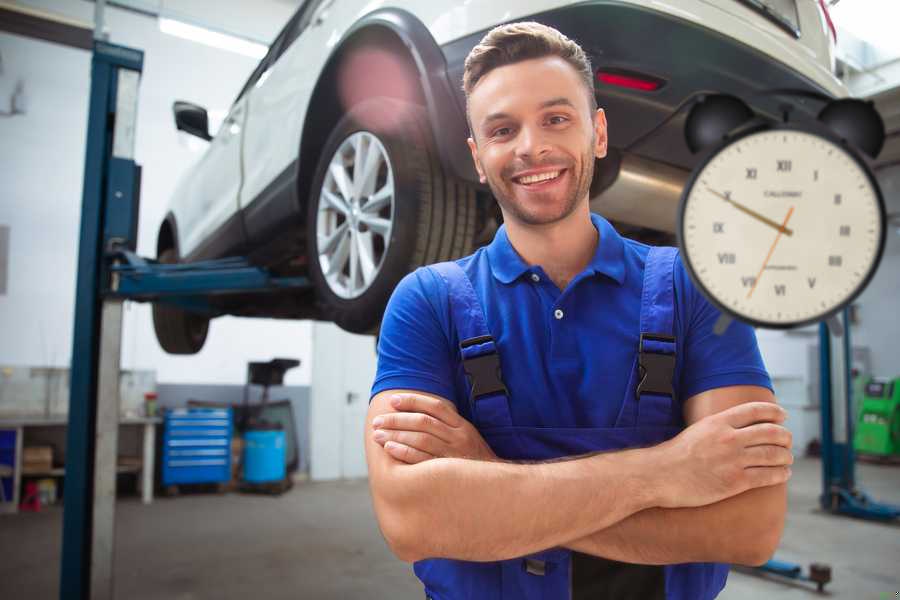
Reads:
{"hour": 9, "minute": 49, "second": 34}
